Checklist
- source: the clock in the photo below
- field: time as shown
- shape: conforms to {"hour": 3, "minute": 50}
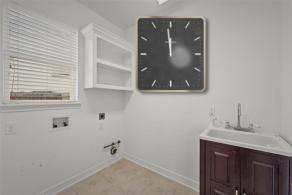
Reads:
{"hour": 11, "minute": 59}
